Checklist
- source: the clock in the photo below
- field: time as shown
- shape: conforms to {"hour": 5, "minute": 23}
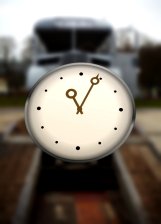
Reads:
{"hour": 11, "minute": 4}
